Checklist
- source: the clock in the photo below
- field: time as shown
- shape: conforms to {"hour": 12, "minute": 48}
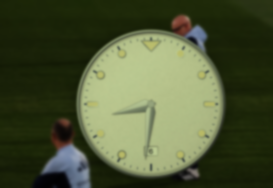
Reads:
{"hour": 8, "minute": 31}
